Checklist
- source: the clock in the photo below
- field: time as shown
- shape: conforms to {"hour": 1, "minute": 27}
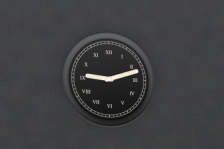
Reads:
{"hour": 9, "minute": 12}
